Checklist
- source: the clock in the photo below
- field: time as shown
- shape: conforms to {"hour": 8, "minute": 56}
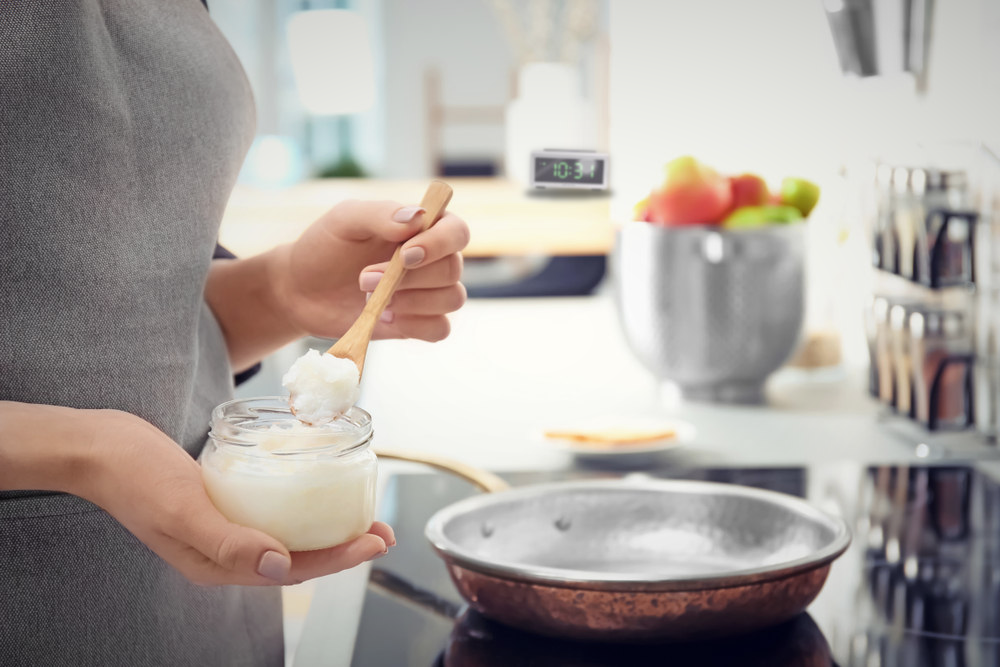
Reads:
{"hour": 10, "minute": 31}
